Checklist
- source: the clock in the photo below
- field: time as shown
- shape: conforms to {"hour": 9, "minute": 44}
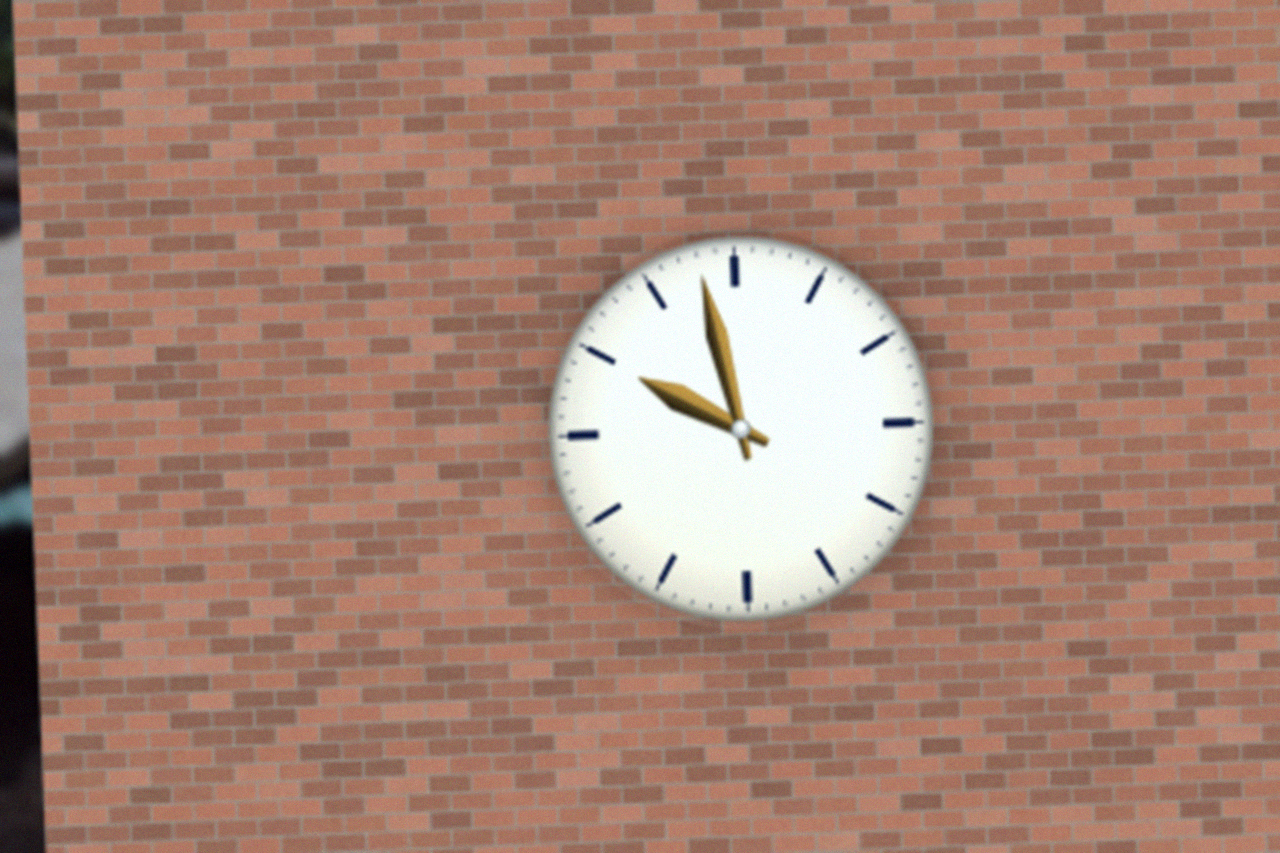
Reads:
{"hour": 9, "minute": 58}
